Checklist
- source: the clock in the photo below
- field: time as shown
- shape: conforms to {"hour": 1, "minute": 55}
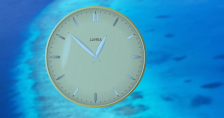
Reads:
{"hour": 12, "minute": 52}
